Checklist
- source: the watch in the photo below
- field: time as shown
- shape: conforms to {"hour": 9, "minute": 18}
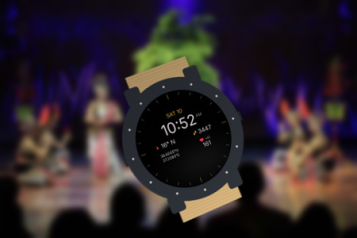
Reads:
{"hour": 10, "minute": 52}
